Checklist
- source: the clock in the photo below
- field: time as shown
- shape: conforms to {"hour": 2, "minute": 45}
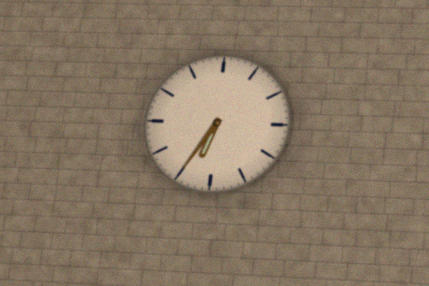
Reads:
{"hour": 6, "minute": 35}
